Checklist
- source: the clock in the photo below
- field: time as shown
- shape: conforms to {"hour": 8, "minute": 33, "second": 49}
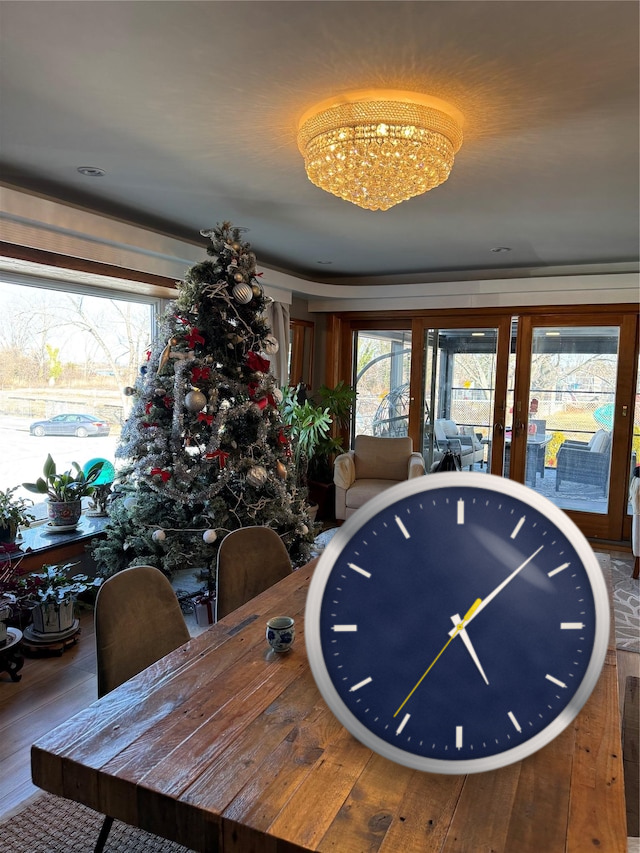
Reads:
{"hour": 5, "minute": 7, "second": 36}
